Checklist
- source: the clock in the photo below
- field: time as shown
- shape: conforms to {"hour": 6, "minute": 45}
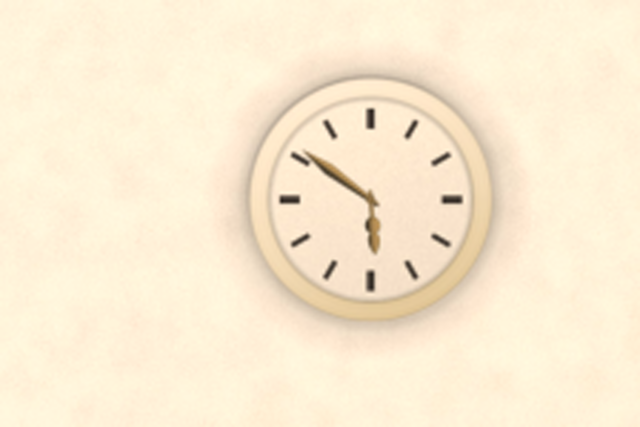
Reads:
{"hour": 5, "minute": 51}
